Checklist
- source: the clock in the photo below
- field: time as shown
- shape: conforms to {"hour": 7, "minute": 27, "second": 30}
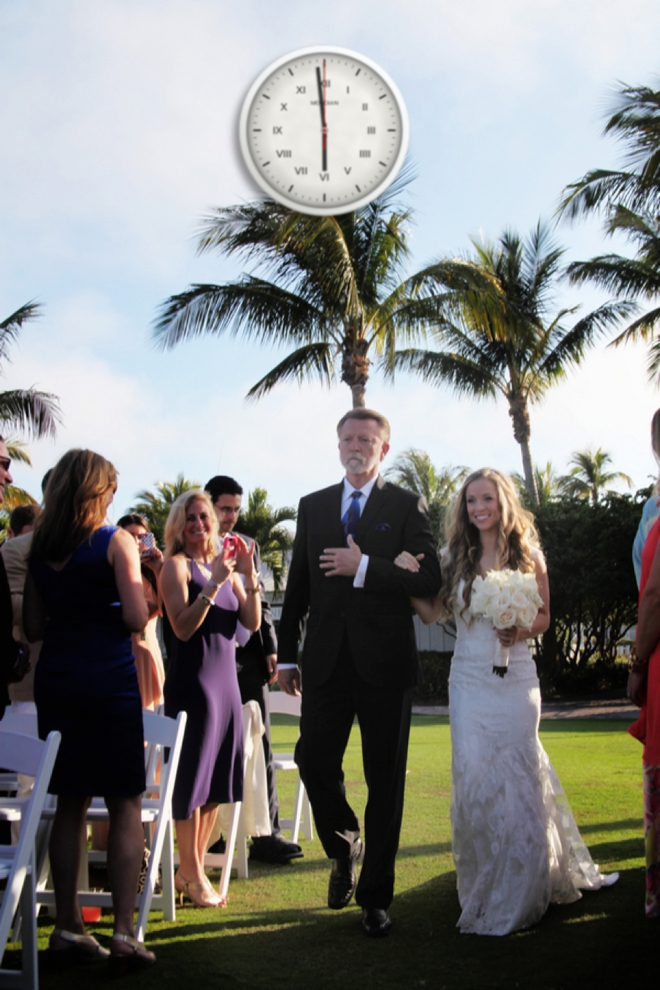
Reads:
{"hour": 5, "minute": 59, "second": 0}
